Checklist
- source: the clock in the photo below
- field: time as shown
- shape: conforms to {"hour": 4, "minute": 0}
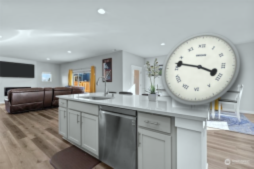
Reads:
{"hour": 3, "minute": 47}
